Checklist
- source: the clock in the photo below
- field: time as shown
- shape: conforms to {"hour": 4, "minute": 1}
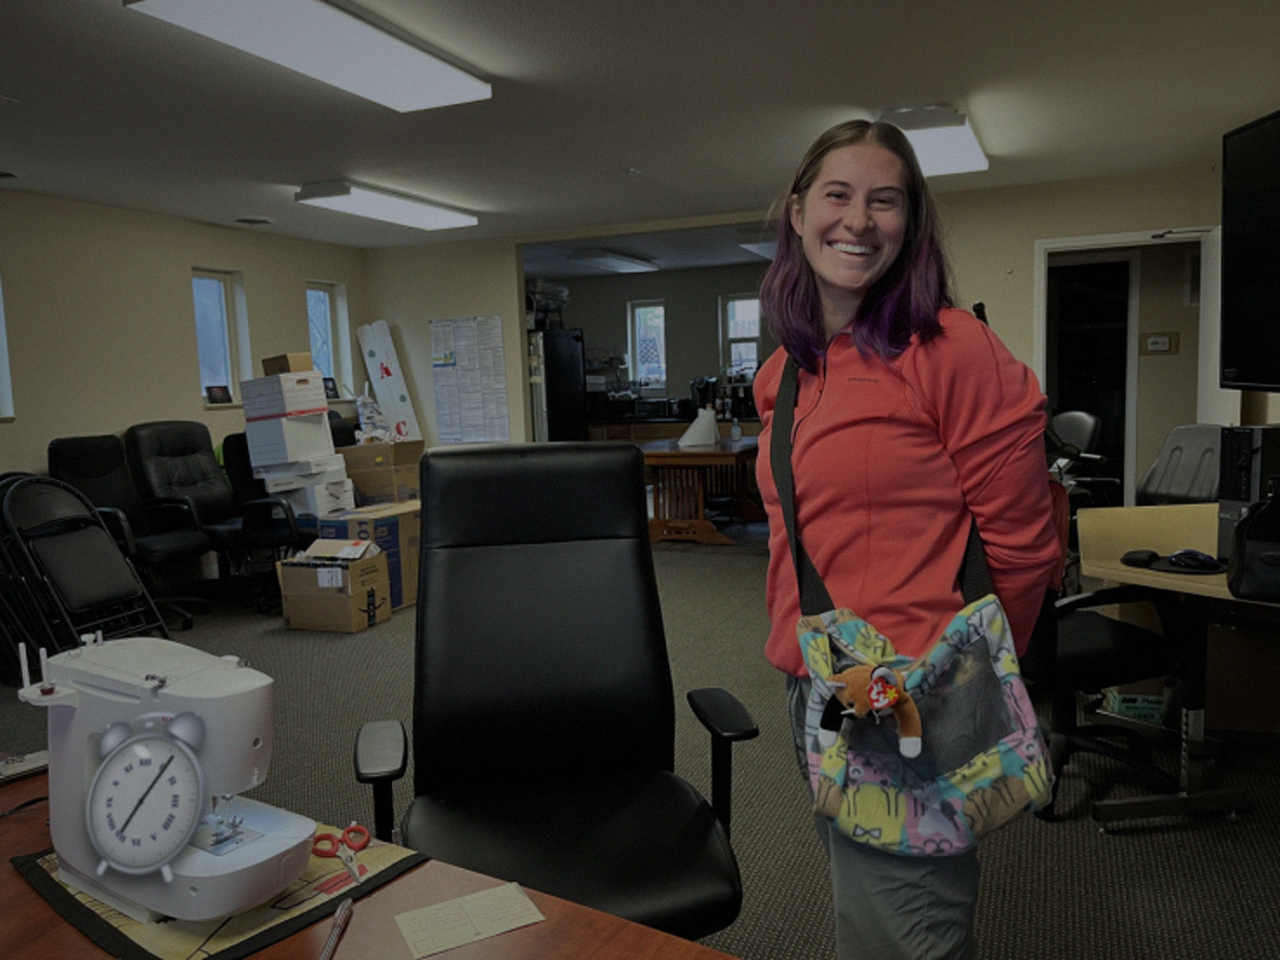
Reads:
{"hour": 7, "minute": 6}
